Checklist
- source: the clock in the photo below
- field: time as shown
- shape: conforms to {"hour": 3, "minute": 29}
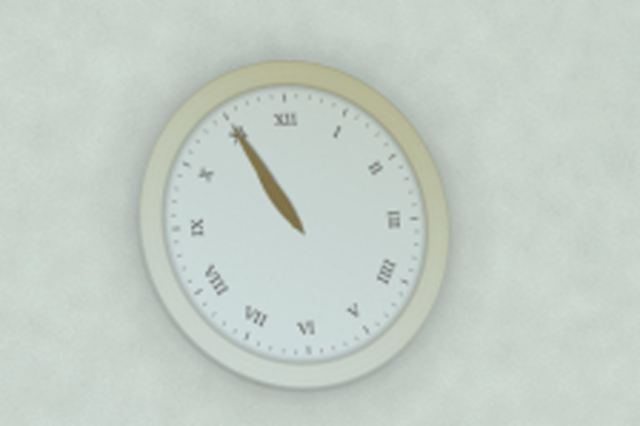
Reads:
{"hour": 10, "minute": 55}
